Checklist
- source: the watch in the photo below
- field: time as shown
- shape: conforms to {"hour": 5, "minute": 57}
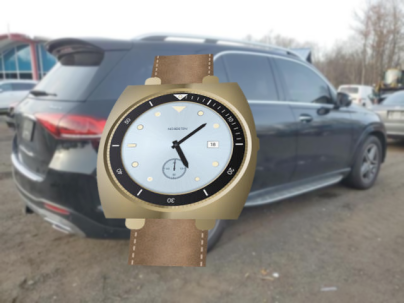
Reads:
{"hour": 5, "minute": 8}
